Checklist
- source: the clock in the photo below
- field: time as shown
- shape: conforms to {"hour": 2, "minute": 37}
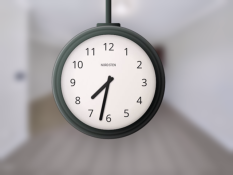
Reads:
{"hour": 7, "minute": 32}
